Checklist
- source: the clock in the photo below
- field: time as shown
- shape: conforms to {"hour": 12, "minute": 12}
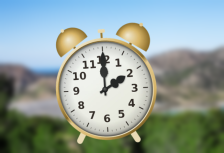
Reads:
{"hour": 2, "minute": 0}
